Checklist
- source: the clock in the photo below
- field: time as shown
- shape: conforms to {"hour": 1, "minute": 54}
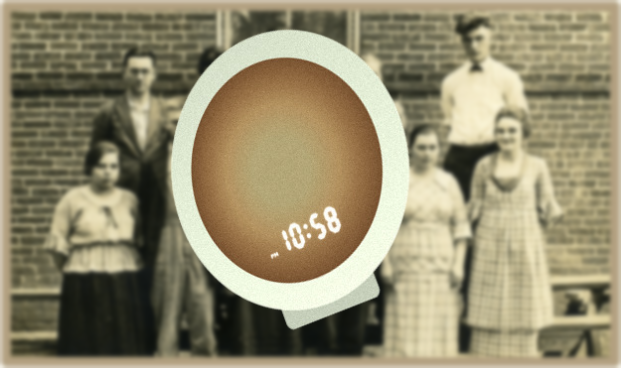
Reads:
{"hour": 10, "minute": 58}
